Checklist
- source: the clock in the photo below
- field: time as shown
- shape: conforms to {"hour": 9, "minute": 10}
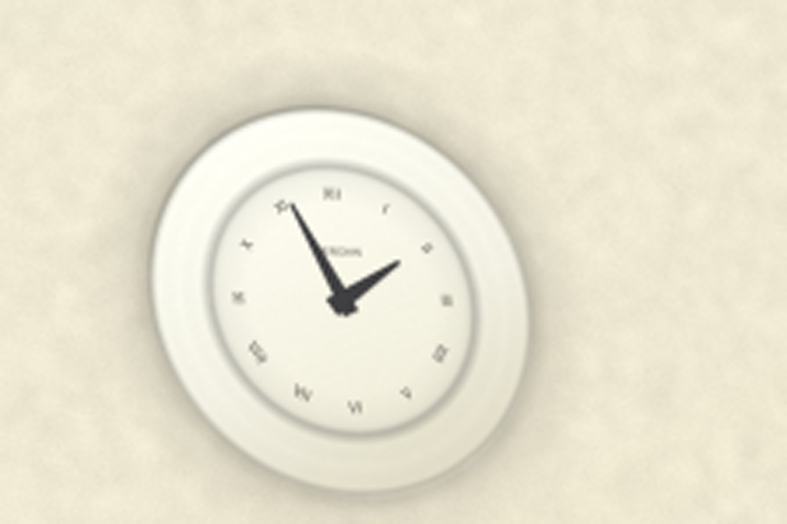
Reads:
{"hour": 1, "minute": 56}
